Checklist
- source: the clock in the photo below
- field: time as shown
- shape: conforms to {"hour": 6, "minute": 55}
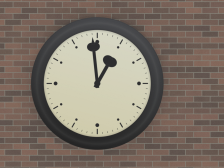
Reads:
{"hour": 12, "minute": 59}
